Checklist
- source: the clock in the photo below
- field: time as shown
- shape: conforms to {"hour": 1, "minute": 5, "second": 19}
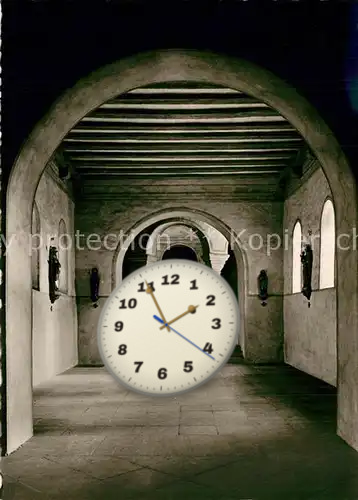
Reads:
{"hour": 1, "minute": 55, "second": 21}
